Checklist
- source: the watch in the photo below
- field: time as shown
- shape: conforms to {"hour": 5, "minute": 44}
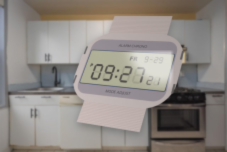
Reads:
{"hour": 9, "minute": 27}
